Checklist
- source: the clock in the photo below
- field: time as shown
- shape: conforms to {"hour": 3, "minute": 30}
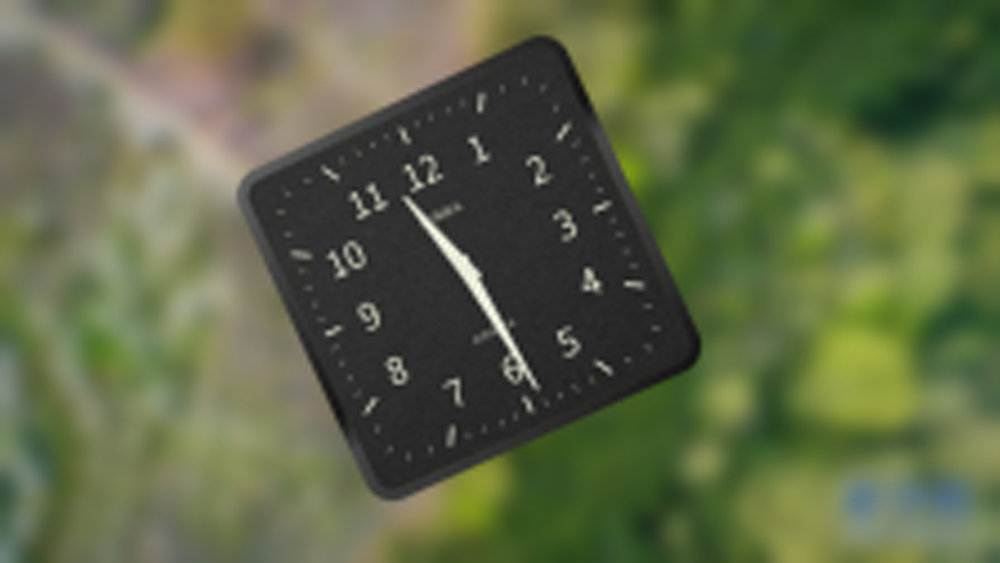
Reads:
{"hour": 11, "minute": 29}
